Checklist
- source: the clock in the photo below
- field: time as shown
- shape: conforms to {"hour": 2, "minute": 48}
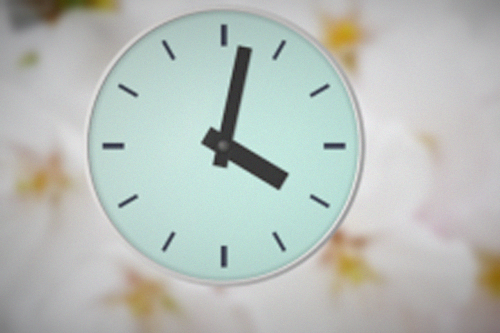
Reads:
{"hour": 4, "minute": 2}
